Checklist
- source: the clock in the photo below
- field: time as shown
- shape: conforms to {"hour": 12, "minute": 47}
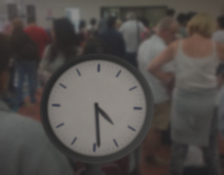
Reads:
{"hour": 4, "minute": 29}
